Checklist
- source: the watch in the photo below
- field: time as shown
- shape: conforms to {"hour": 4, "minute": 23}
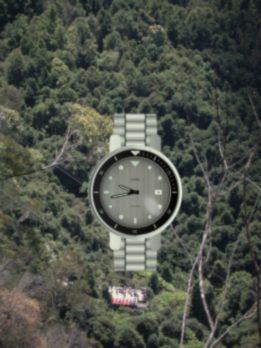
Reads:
{"hour": 9, "minute": 43}
